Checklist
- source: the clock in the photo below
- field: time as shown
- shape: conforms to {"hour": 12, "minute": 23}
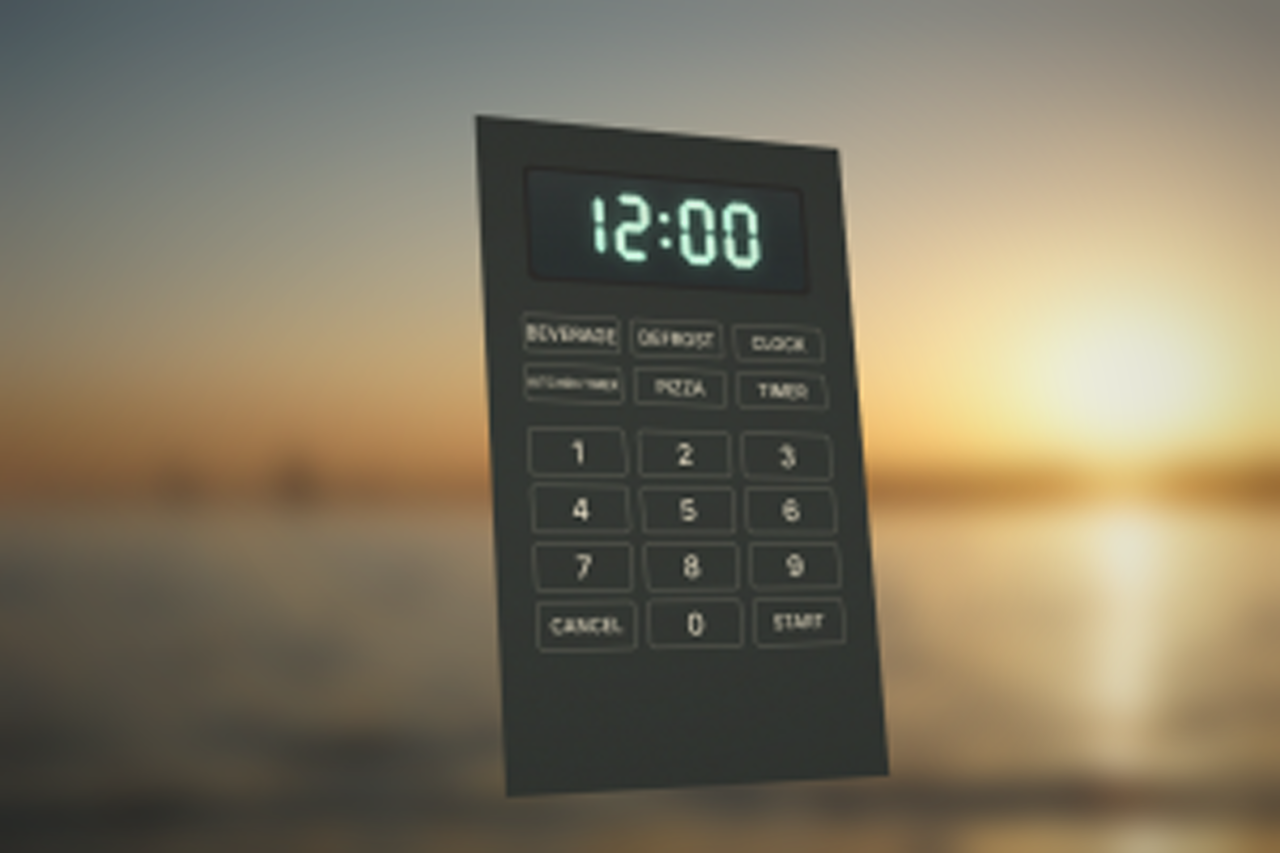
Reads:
{"hour": 12, "minute": 0}
